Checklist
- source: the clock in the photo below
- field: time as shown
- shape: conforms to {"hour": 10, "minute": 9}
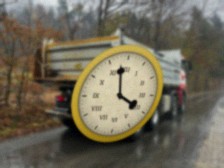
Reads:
{"hour": 3, "minute": 58}
